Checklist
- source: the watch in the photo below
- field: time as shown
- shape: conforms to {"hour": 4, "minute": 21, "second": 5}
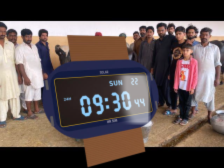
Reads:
{"hour": 9, "minute": 30, "second": 44}
